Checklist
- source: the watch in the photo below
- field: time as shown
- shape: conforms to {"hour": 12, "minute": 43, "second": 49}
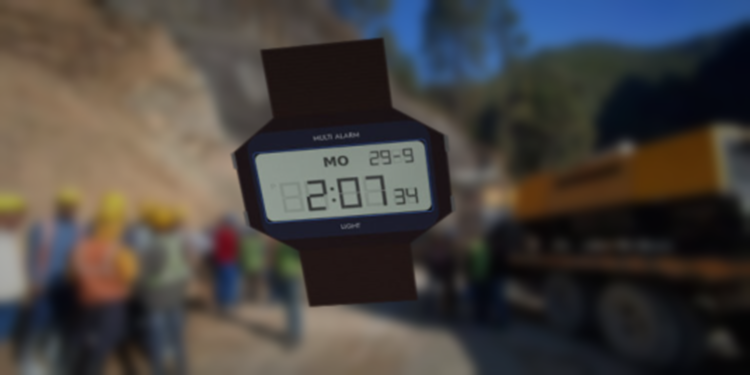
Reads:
{"hour": 2, "minute": 7, "second": 34}
